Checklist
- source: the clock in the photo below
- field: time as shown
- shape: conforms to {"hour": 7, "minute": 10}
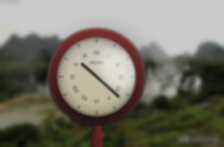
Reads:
{"hour": 10, "minute": 22}
